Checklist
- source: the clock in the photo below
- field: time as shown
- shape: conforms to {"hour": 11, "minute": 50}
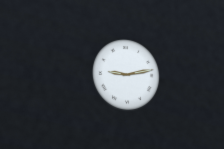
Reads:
{"hour": 9, "minute": 13}
